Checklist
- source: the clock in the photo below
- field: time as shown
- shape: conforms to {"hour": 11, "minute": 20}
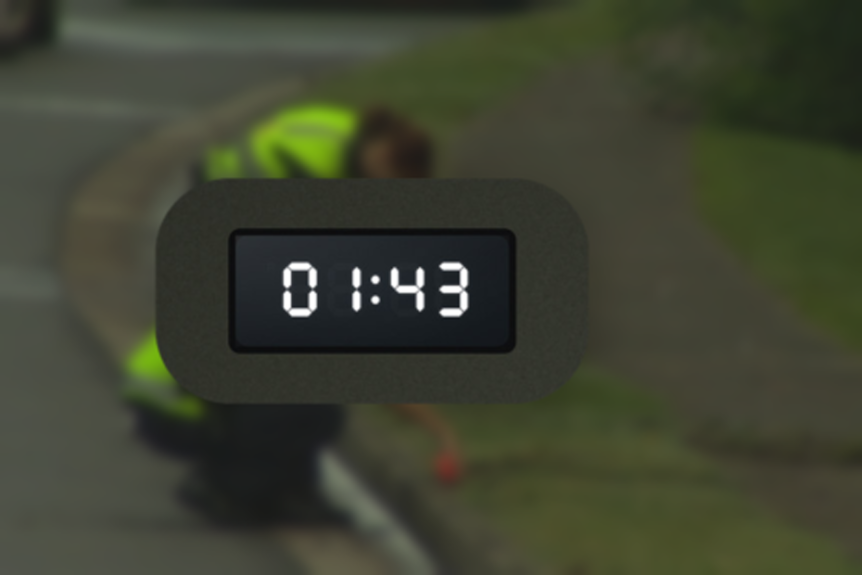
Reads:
{"hour": 1, "minute": 43}
